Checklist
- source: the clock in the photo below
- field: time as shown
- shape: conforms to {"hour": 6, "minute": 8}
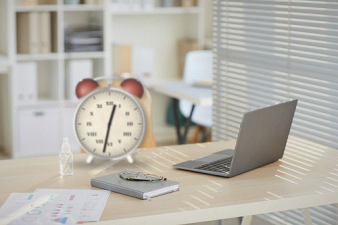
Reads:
{"hour": 12, "minute": 32}
